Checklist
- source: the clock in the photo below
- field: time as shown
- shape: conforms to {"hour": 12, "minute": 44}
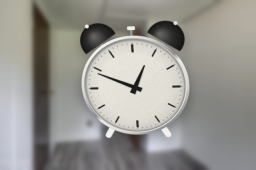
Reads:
{"hour": 12, "minute": 49}
